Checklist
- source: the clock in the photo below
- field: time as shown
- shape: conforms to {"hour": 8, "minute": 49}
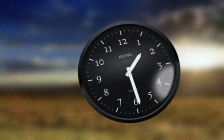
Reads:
{"hour": 1, "minute": 29}
